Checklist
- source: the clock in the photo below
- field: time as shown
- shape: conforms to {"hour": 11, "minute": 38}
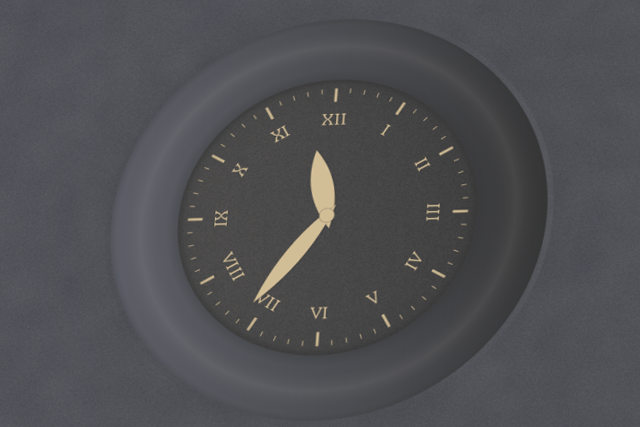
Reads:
{"hour": 11, "minute": 36}
